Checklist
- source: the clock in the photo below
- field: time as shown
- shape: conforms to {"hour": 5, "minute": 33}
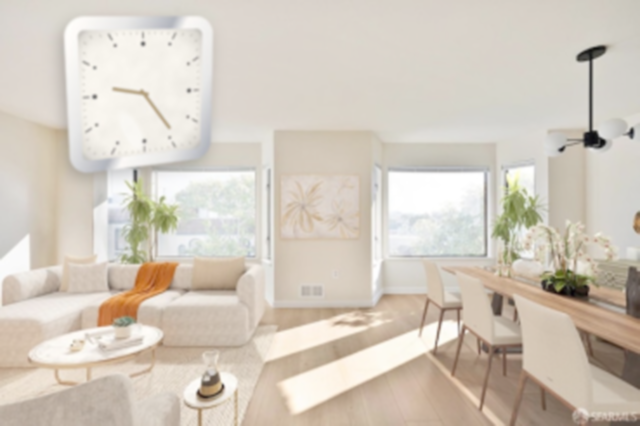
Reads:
{"hour": 9, "minute": 24}
